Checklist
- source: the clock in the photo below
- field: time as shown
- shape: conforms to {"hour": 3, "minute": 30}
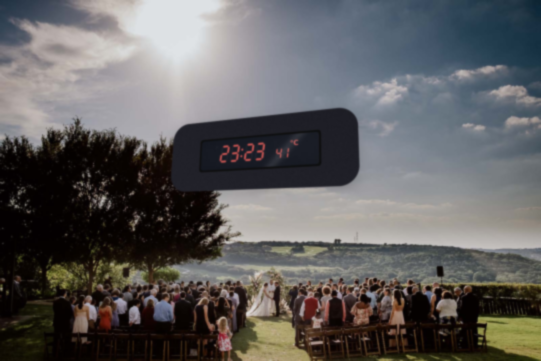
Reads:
{"hour": 23, "minute": 23}
